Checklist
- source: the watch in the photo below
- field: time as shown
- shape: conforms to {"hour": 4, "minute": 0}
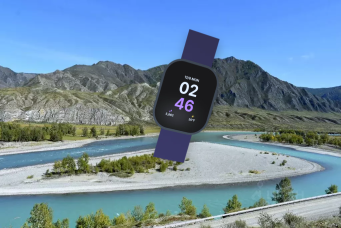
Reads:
{"hour": 2, "minute": 46}
